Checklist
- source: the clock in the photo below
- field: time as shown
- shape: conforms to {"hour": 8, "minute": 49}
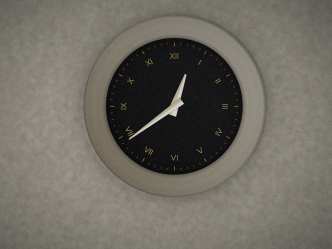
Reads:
{"hour": 12, "minute": 39}
